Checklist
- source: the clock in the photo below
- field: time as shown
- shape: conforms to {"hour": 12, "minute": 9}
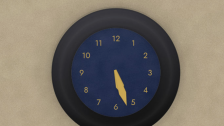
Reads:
{"hour": 5, "minute": 27}
